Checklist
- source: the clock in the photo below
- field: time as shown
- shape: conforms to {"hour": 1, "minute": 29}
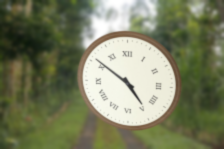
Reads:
{"hour": 4, "minute": 51}
